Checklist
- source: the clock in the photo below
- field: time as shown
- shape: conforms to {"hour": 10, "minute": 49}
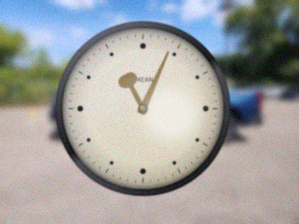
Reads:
{"hour": 11, "minute": 4}
